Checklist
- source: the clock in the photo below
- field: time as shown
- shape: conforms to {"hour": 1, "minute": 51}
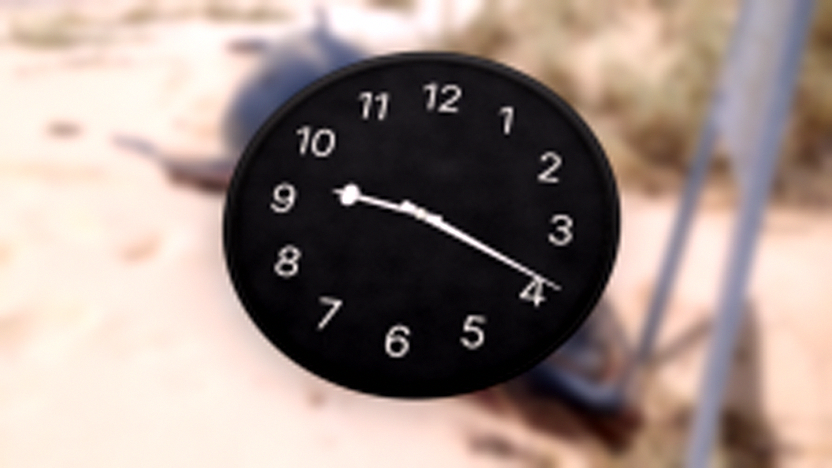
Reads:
{"hour": 9, "minute": 19}
